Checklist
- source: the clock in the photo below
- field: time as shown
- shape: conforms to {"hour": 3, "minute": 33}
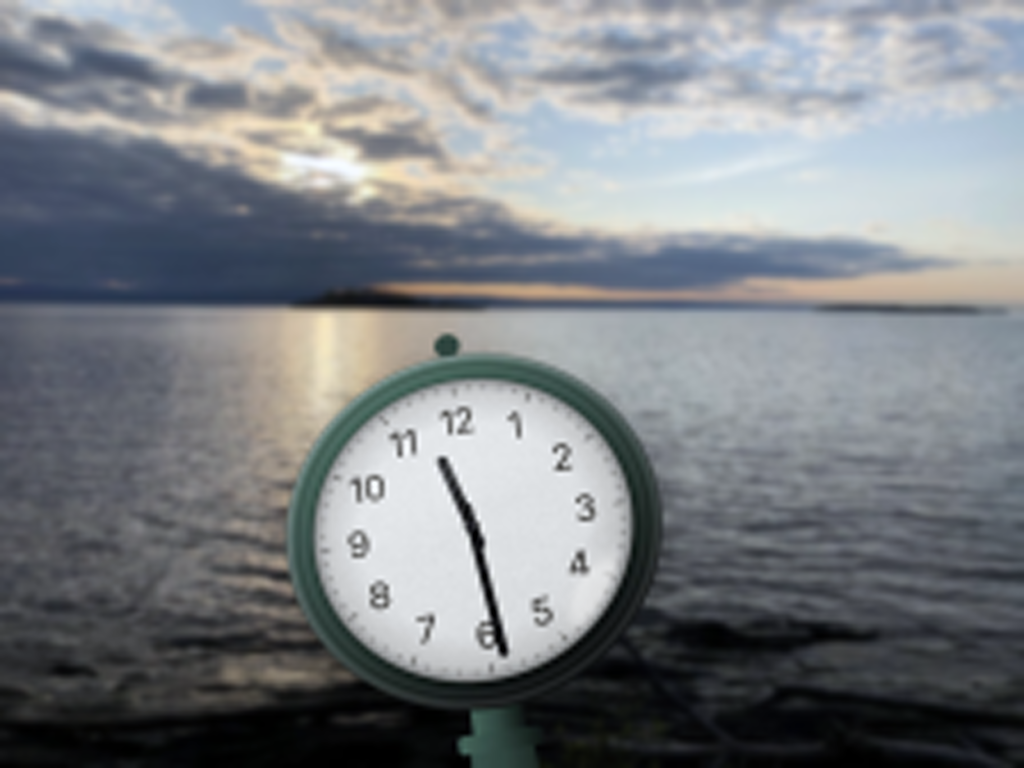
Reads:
{"hour": 11, "minute": 29}
